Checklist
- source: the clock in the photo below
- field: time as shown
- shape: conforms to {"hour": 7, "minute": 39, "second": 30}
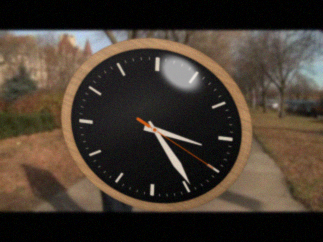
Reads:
{"hour": 3, "minute": 24, "second": 20}
